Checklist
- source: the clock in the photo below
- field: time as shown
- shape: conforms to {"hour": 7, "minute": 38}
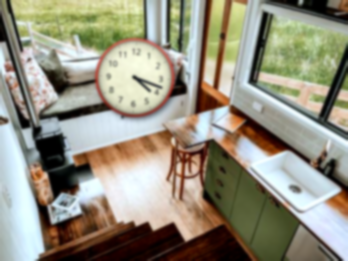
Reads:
{"hour": 4, "minute": 18}
